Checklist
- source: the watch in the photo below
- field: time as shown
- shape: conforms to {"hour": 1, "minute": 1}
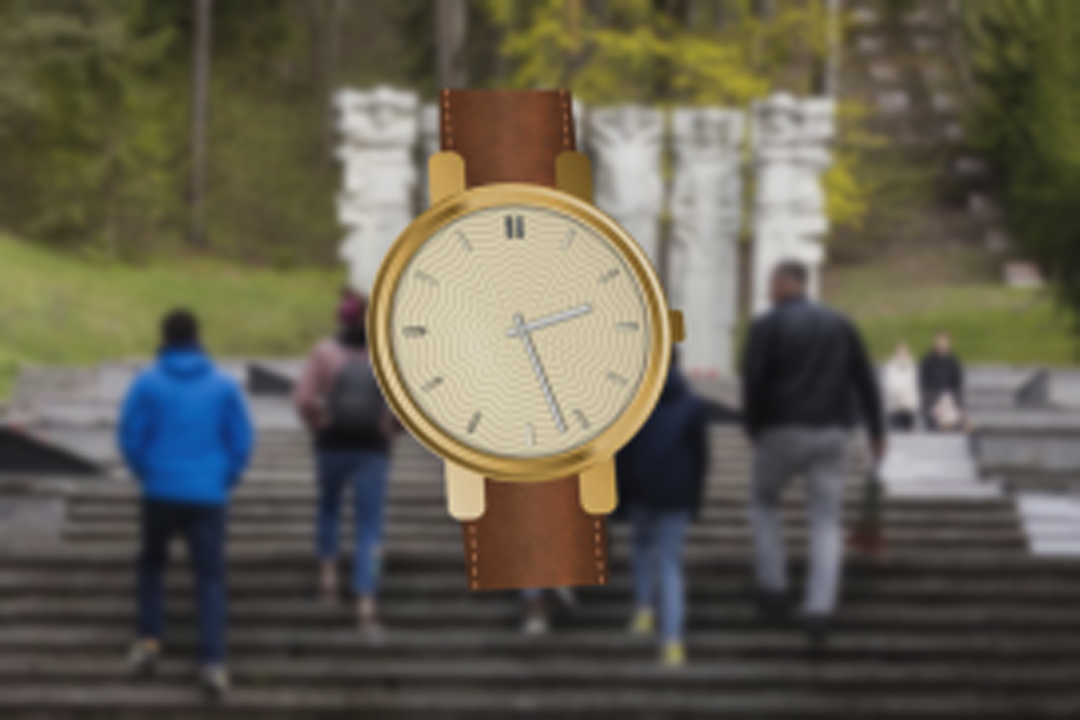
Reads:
{"hour": 2, "minute": 27}
